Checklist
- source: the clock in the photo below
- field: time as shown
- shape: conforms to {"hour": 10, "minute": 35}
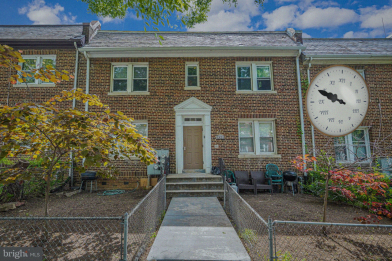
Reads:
{"hour": 9, "minute": 49}
